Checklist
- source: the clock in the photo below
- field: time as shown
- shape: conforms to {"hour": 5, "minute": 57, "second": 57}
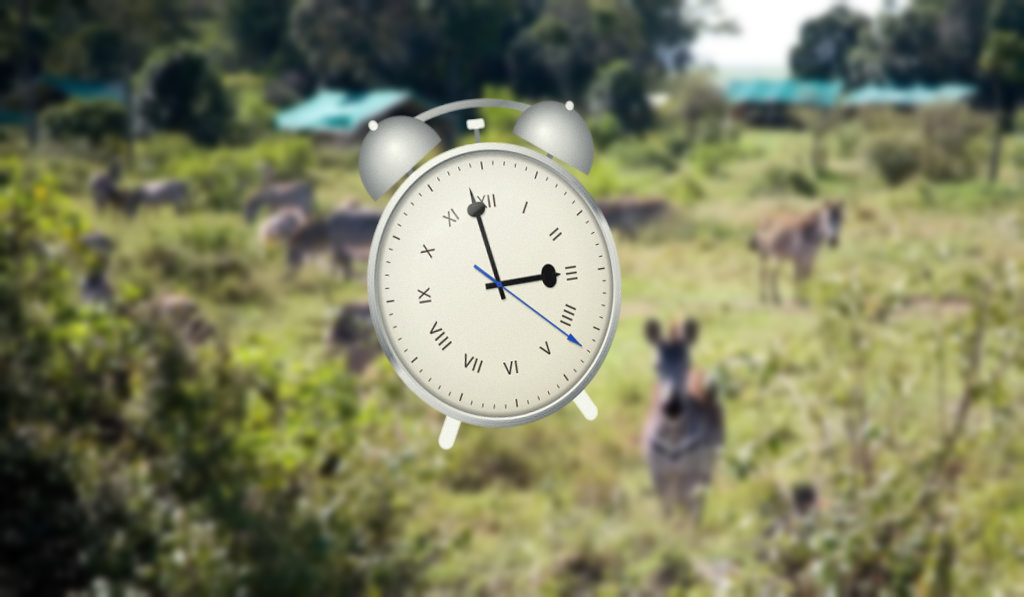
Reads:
{"hour": 2, "minute": 58, "second": 22}
